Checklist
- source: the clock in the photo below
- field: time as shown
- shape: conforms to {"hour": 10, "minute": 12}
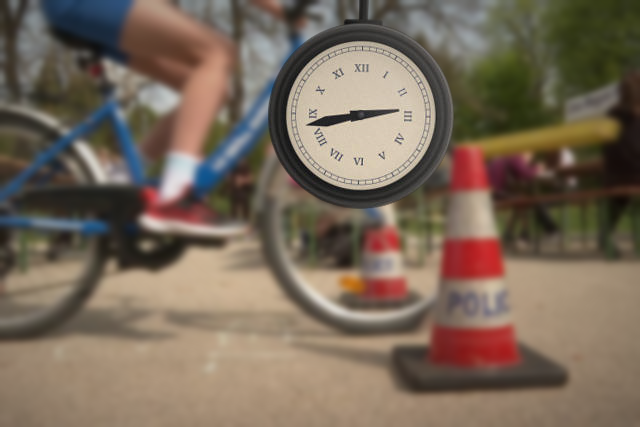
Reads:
{"hour": 2, "minute": 43}
